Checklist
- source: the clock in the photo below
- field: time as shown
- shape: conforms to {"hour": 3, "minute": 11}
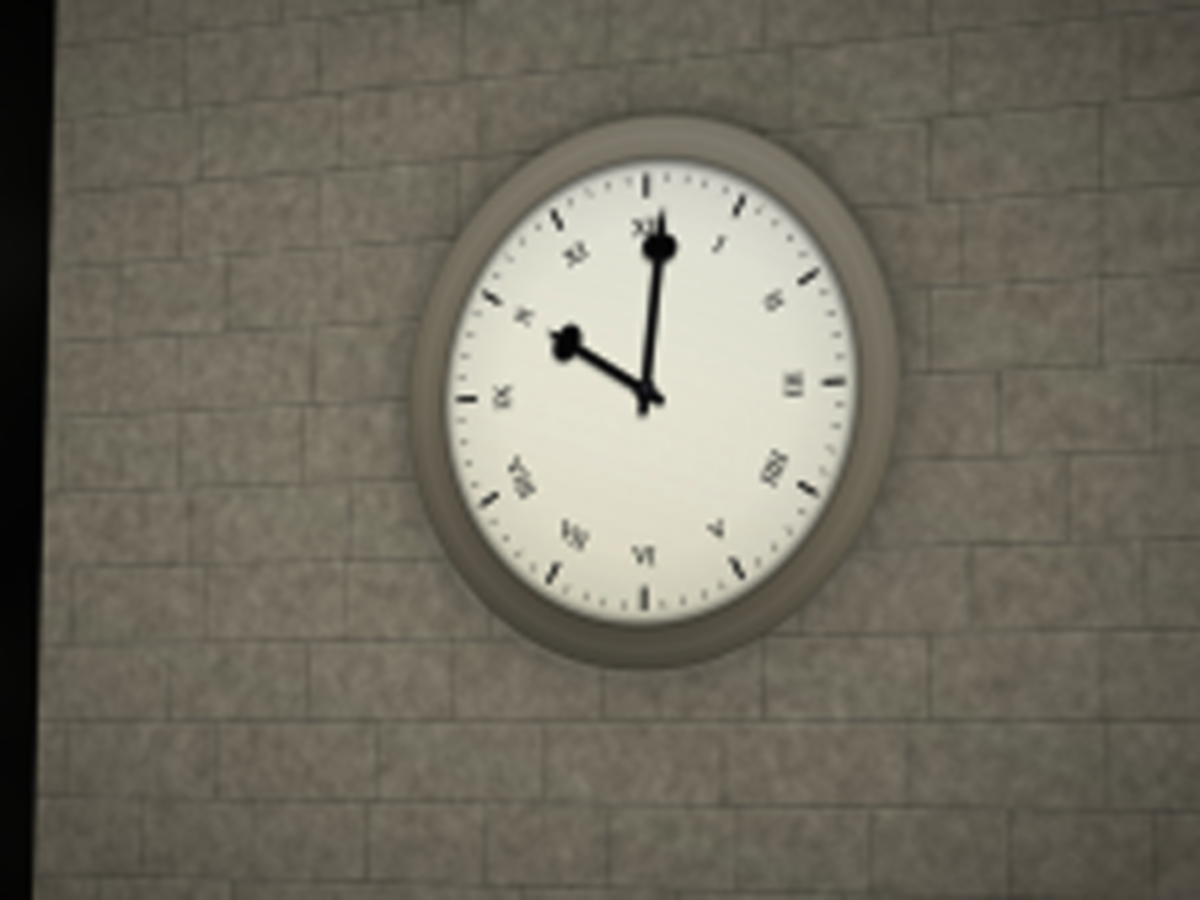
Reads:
{"hour": 10, "minute": 1}
